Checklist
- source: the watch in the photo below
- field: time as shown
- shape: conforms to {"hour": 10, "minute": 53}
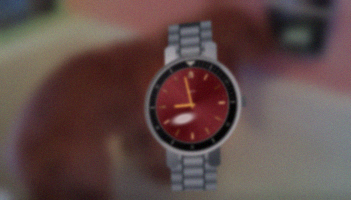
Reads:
{"hour": 8, "minute": 58}
